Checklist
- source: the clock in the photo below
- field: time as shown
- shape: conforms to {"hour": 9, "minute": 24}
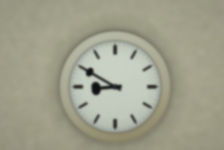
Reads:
{"hour": 8, "minute": 50}
